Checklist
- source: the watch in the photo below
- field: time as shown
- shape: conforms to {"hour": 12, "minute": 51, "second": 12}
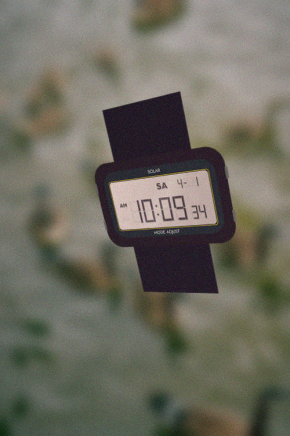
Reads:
{"hour": 10, "minute": 9, "second": 34}
